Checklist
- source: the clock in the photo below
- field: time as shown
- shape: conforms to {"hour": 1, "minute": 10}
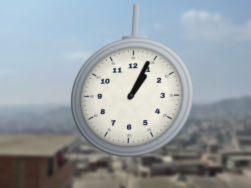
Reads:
{"hour": 1, "minute": 4}
